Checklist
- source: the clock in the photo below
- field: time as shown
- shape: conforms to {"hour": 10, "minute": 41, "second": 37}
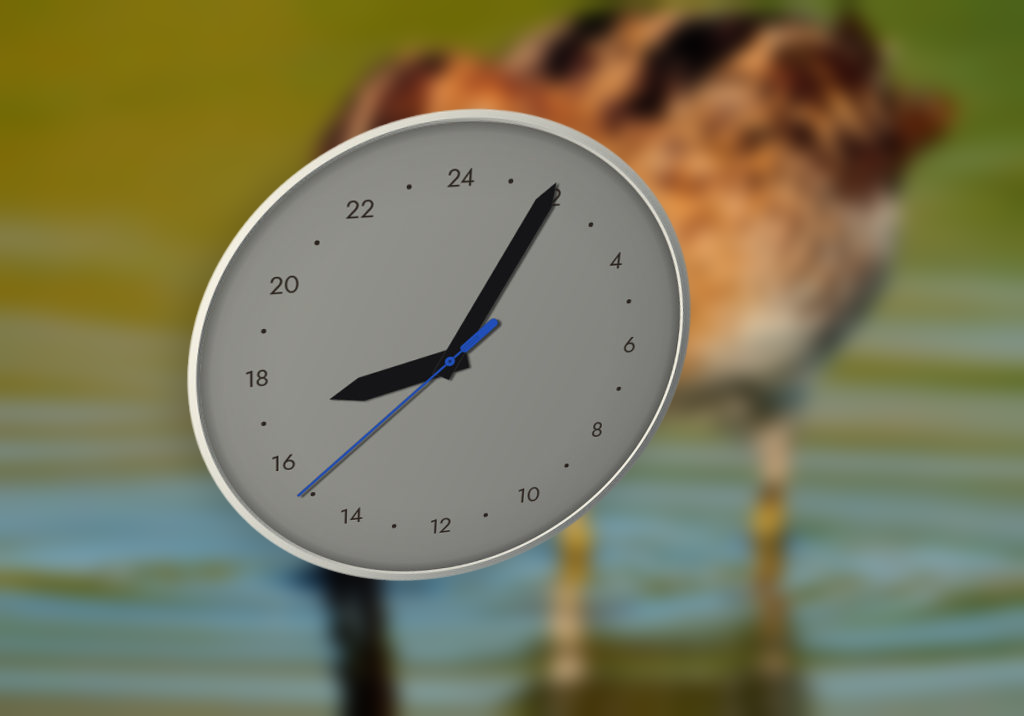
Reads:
{"hour": 17, "minute": 4, "second": 38}
